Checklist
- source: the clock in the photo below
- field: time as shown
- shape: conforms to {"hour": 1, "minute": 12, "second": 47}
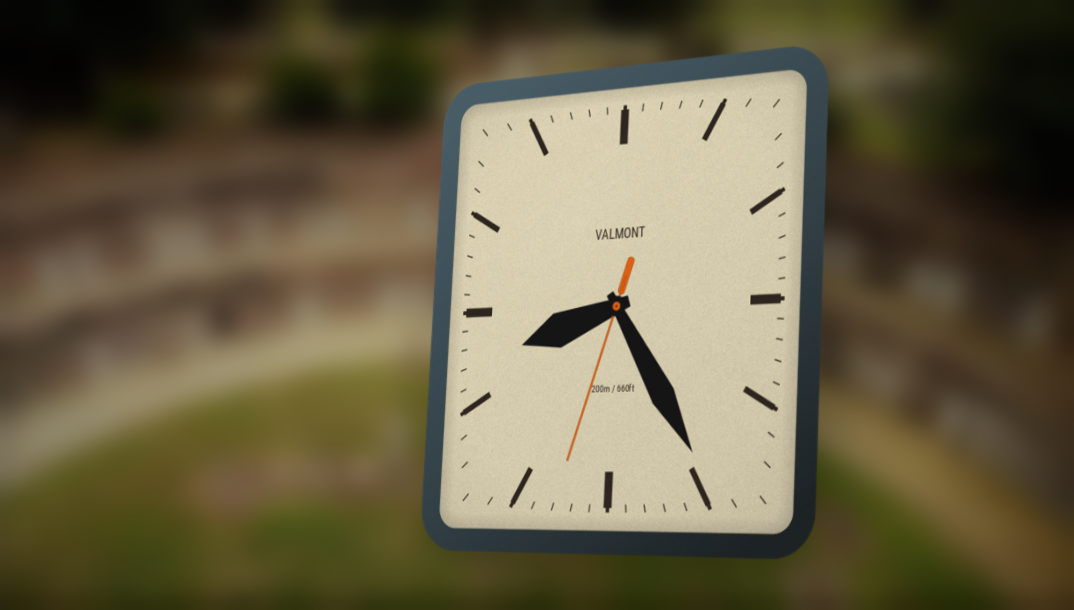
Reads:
{"hour": 8, "minute": 24, "second": 33}
